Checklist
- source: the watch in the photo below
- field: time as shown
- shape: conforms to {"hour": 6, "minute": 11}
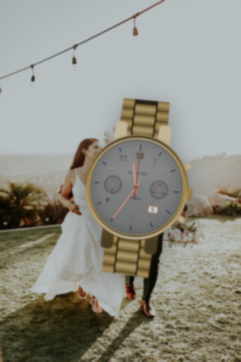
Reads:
{"hour": 11, "minute": 35}
